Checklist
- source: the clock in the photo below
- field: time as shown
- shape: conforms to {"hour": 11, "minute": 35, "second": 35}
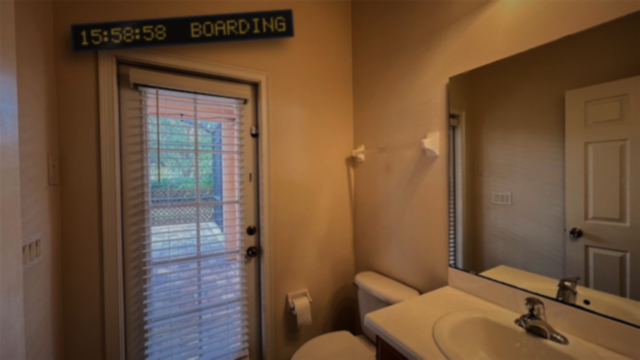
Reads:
{"hour": 15, "minute": 58, "second": 58}
